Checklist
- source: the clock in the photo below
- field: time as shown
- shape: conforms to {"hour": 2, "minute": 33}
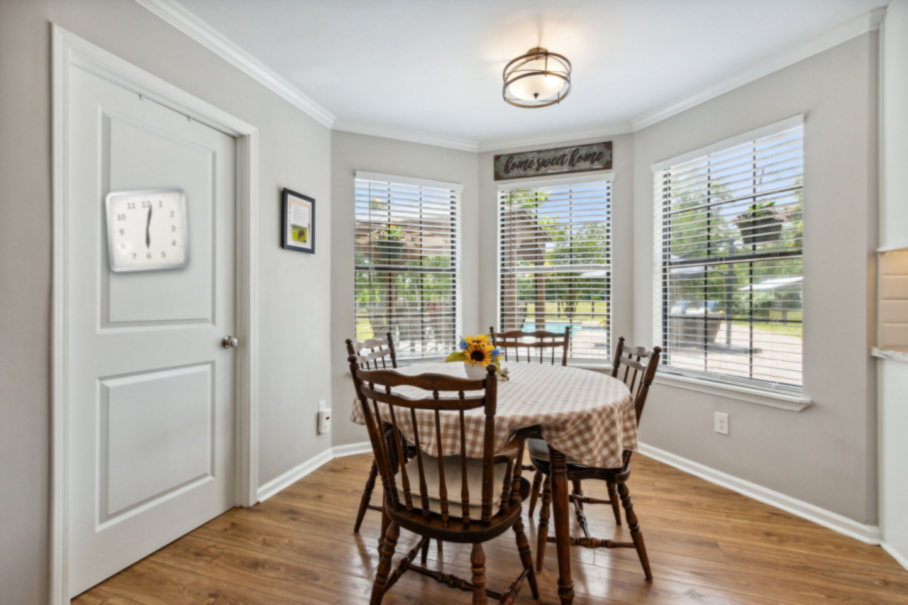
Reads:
{"hour": 6, "minute": 2}
